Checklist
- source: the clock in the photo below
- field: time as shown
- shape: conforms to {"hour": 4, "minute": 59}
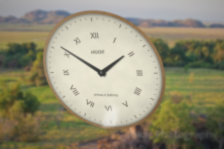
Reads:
{"hour": 1, "minute": 51}
